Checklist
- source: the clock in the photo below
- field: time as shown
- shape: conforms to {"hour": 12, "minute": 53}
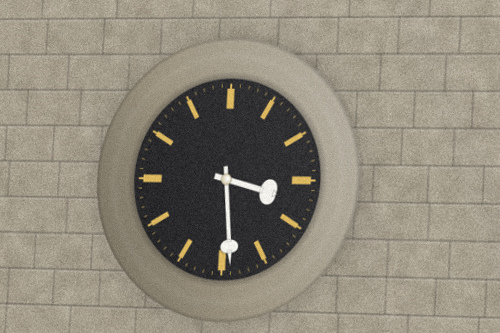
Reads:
{"hour": 3, "minute": 29}
